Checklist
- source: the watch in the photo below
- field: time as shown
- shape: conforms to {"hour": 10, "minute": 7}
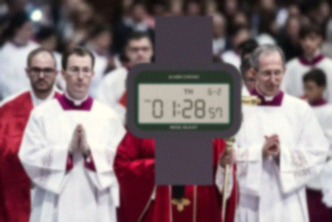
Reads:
{"hour": 1, "minute": 28}
